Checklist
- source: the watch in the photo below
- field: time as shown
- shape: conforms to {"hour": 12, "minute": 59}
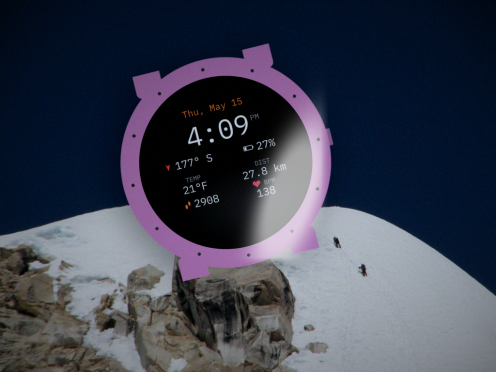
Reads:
{"hour": 4, "minute": 9}
